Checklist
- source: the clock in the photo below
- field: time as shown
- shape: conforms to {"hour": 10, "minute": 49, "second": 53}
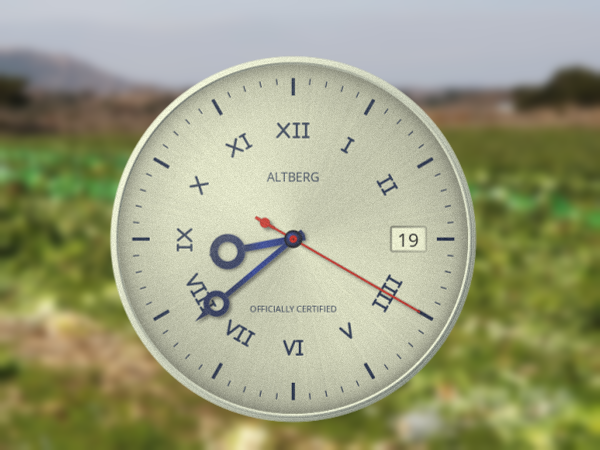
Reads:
{"hour": 8, "minute": 38, "second": 20}
